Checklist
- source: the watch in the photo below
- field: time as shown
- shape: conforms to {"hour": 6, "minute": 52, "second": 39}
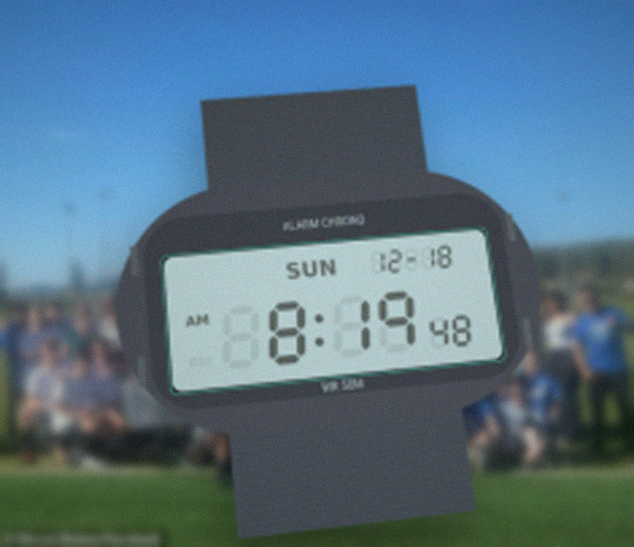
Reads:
{"hour": 8, "minute": 19, "second": 48}
